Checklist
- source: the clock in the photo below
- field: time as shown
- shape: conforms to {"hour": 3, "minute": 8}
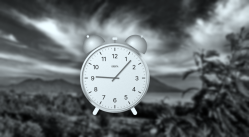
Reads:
{"hour": 9, "minute": 7}
